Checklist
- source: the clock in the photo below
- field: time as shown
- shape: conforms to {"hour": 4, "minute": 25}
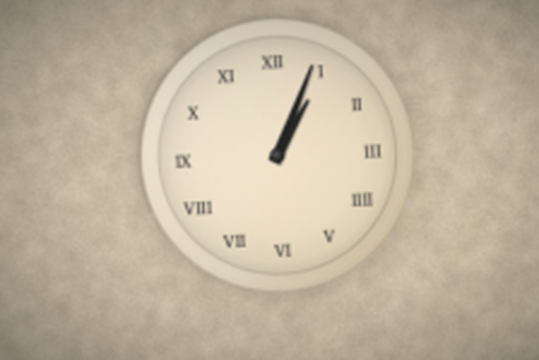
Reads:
{"hour": 1, "minute": 4}
